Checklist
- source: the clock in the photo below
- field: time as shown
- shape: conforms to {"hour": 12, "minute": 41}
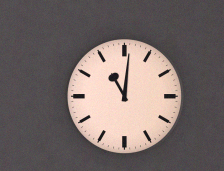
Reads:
{"hour": 11, "minute": 1}
